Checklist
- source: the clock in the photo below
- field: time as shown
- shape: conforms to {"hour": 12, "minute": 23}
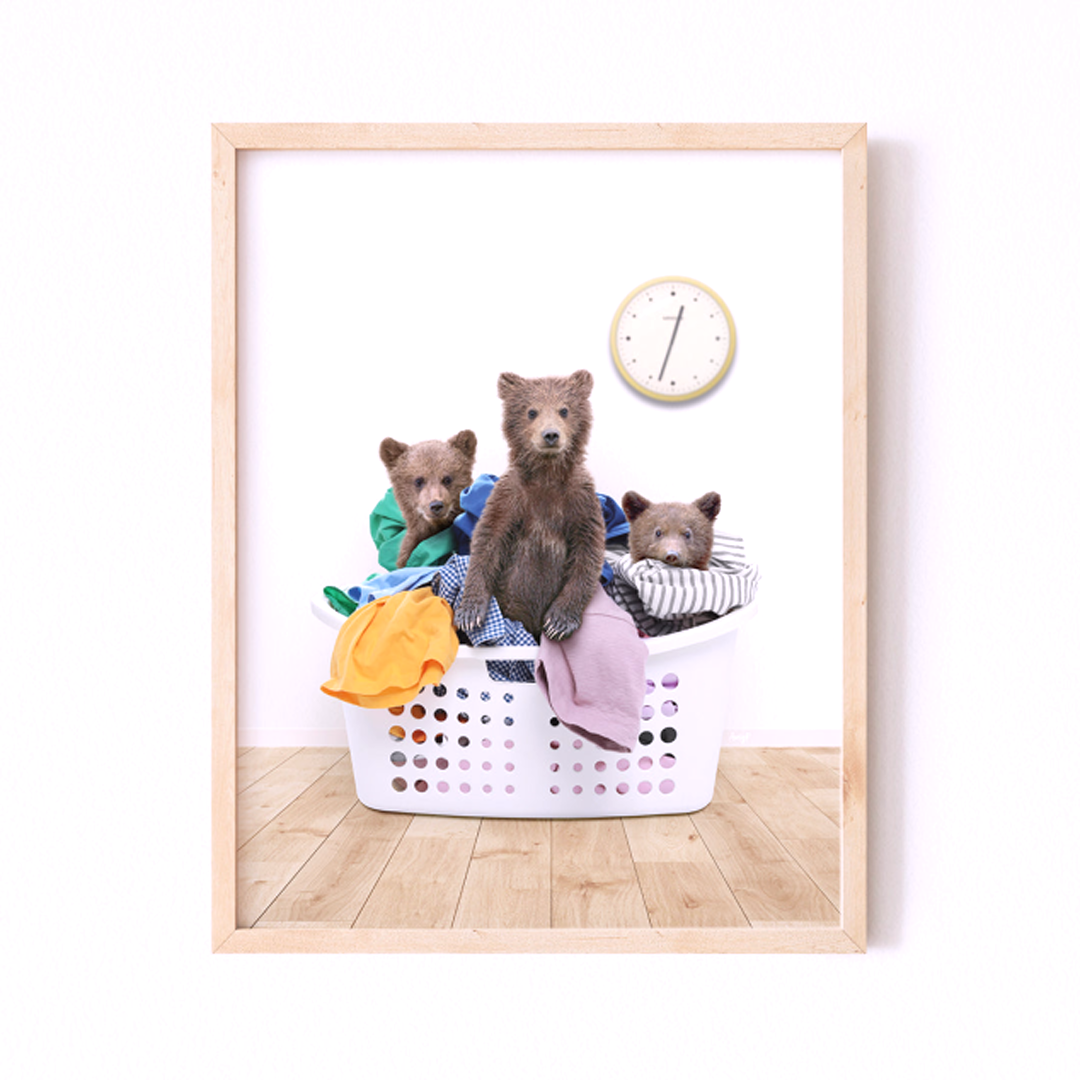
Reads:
{"hour": 12, "minute": 33}
